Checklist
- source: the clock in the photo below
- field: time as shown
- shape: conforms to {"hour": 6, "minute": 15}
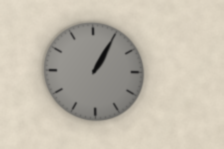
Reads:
{"hour": 1, "minute": 5}
